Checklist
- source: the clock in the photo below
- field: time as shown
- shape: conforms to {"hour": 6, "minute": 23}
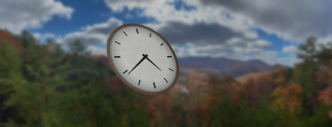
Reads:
{"hour": 4, "minute": 39}
